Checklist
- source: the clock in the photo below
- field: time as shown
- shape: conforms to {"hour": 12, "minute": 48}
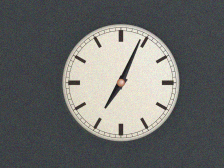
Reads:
{"hour": 7, "minute": 4}
